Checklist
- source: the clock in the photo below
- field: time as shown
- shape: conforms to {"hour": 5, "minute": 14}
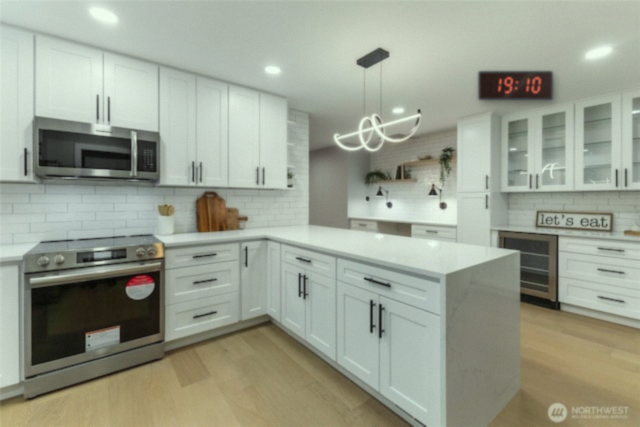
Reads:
{"hour": 19, "minute": 10}
